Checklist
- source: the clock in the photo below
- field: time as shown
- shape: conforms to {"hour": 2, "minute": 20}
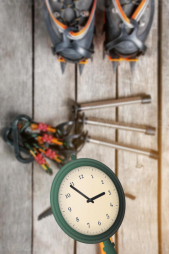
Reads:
{"hour": 2, "minute": 54}
